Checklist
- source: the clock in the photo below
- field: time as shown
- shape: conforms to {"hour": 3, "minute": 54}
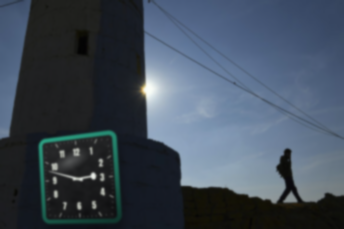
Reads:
{"hour": 2, "minute": 48}
